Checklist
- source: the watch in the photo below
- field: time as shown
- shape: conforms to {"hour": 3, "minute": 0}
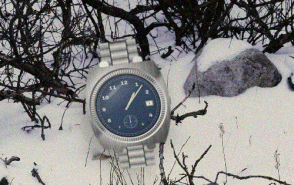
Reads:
{"hour": 1, "minute": 7}
